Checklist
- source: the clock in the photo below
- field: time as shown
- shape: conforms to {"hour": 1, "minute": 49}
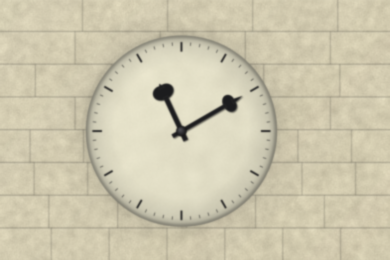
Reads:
{"hour": 11, "minute": 10}
